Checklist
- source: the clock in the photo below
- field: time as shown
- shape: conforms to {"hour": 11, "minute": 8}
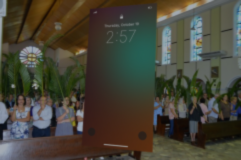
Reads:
{"hour": 2, "minute": 57}
